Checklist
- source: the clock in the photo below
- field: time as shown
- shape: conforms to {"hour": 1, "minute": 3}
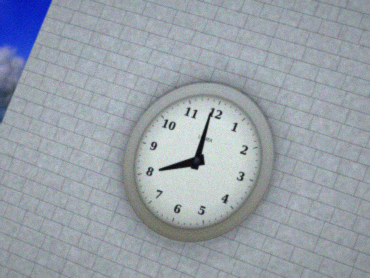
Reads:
{"hour": 7, "minute": 59}
